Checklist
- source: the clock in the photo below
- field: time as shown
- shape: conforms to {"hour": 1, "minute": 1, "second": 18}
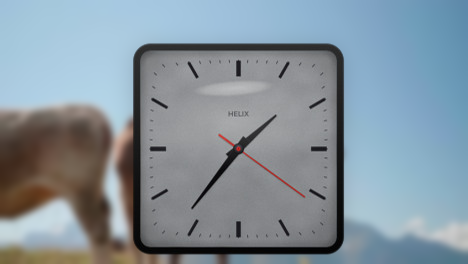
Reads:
{"hour": 1, "minute": 36, "second": 21}
